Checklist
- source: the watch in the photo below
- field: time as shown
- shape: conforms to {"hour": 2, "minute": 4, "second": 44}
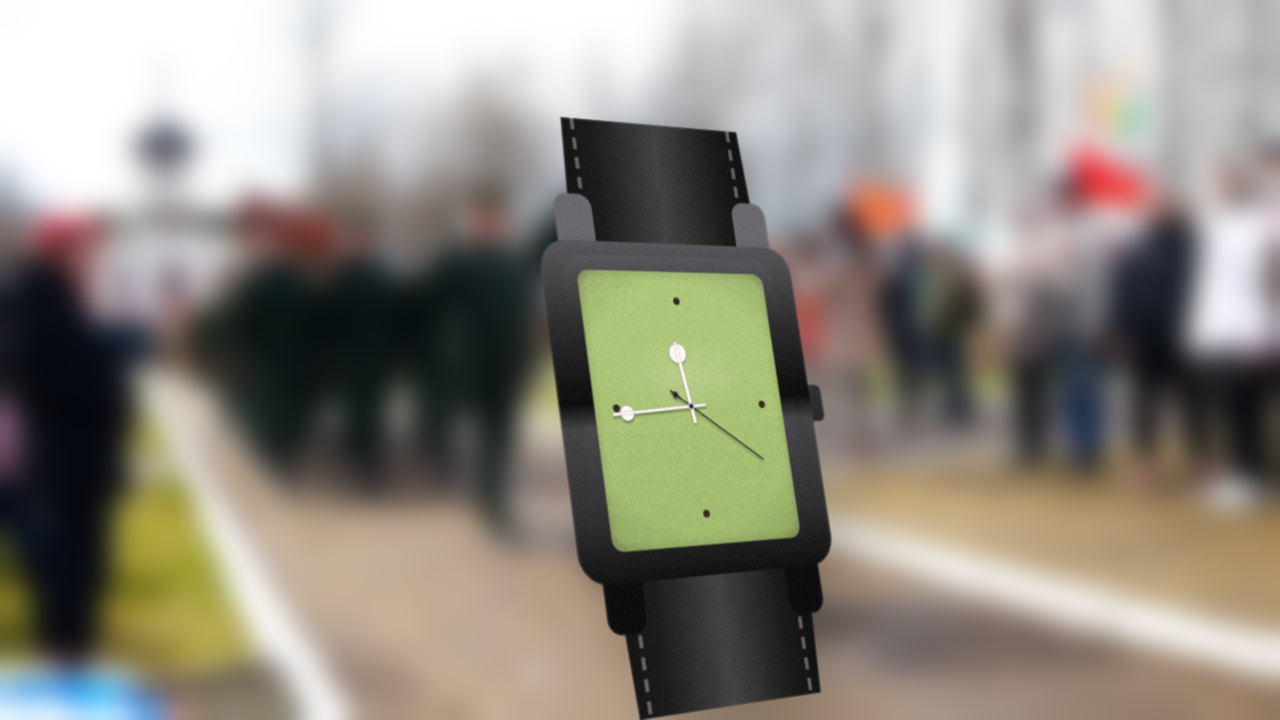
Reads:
{"hour": 11, "minute": 44, "second": 21}
